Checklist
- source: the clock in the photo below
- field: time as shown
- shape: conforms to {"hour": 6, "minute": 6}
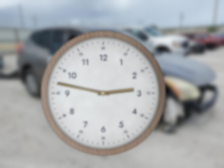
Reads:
{"hour": 2, "minute": 47}
